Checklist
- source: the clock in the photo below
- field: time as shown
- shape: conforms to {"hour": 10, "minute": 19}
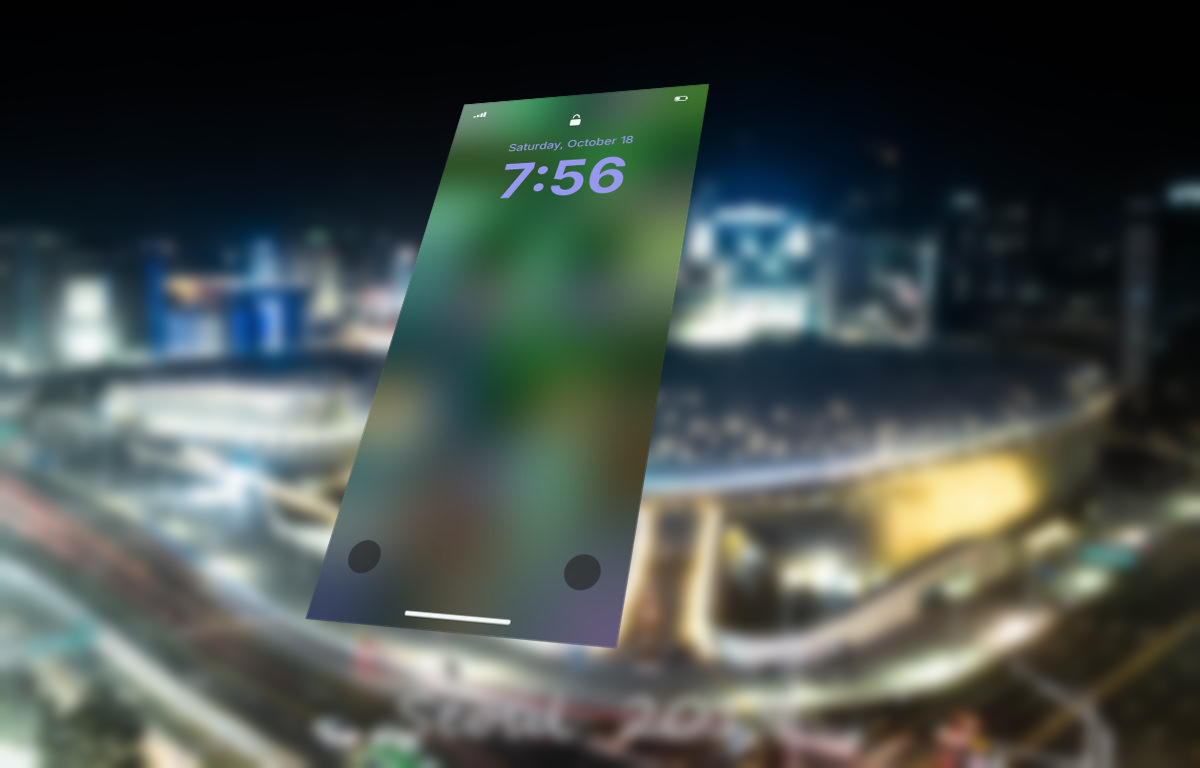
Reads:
{"hour": 7, "minute": 56}
